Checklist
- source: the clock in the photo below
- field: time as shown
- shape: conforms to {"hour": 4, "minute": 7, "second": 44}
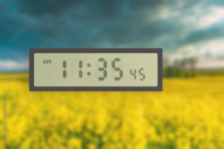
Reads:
{"hour": 11, "minute": 35, "second": 45}
